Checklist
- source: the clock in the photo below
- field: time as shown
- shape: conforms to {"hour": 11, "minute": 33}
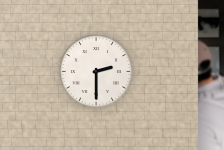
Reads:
{"hour": 2, "minute": 30}
